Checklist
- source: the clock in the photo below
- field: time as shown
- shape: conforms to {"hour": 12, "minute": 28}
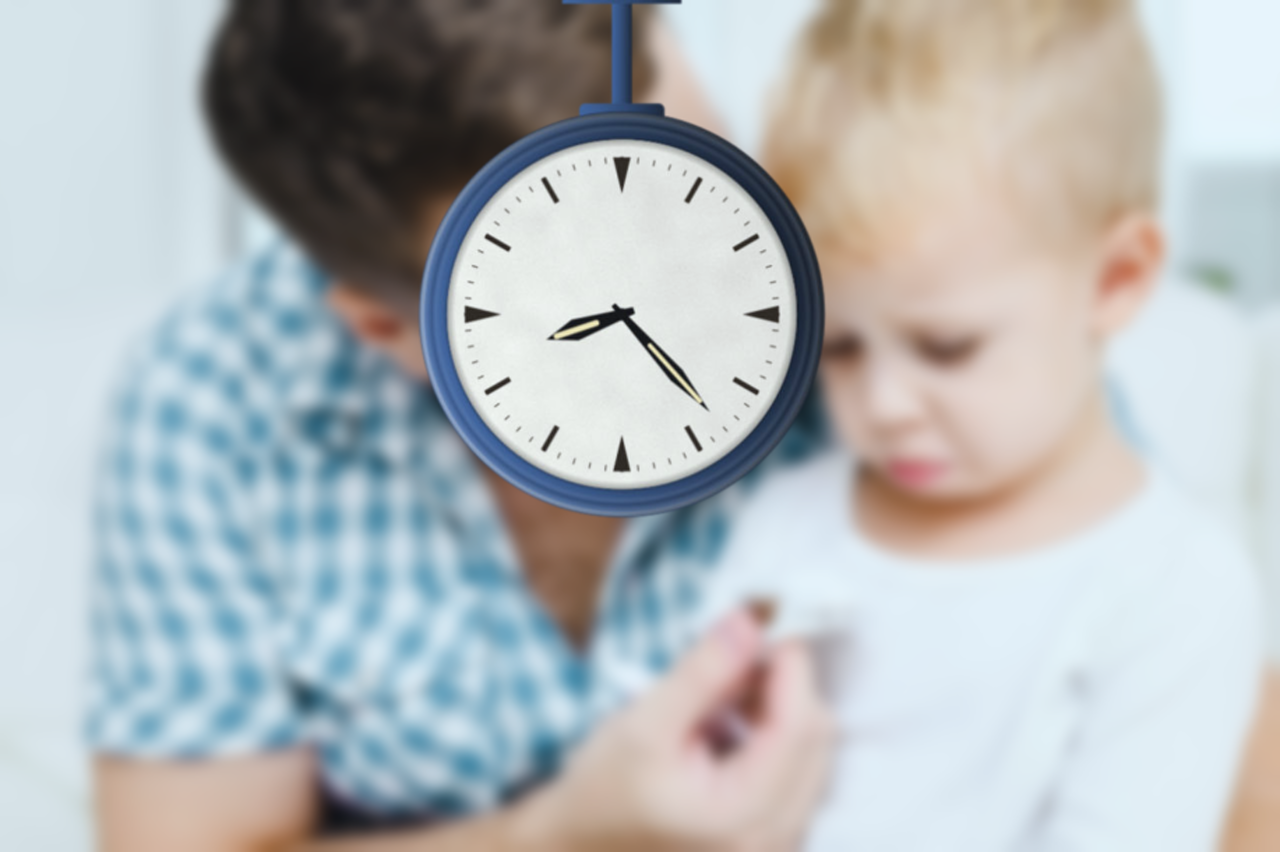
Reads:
{"hour": 8, "minute": 23}
